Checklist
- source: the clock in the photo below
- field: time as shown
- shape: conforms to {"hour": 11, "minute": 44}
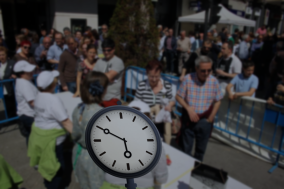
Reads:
{"hour": 5, "minute": 50}
